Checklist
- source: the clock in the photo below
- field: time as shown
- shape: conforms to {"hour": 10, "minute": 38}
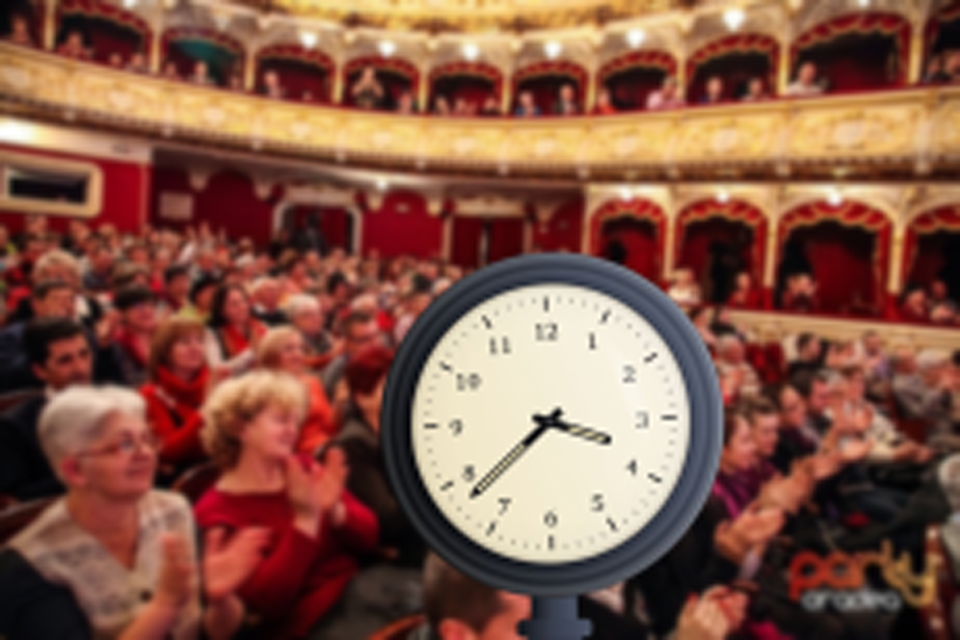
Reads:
{"hour": 3, "minute": 38}
